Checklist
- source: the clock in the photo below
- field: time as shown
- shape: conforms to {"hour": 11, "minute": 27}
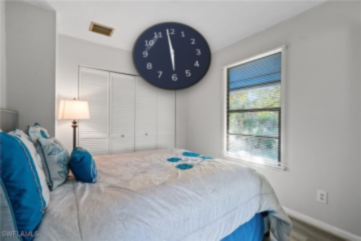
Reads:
{"hour": 5, "minute": 59}
